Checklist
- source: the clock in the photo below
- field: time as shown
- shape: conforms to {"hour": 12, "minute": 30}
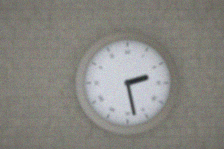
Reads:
{"hour": 2, "minute": 28}
